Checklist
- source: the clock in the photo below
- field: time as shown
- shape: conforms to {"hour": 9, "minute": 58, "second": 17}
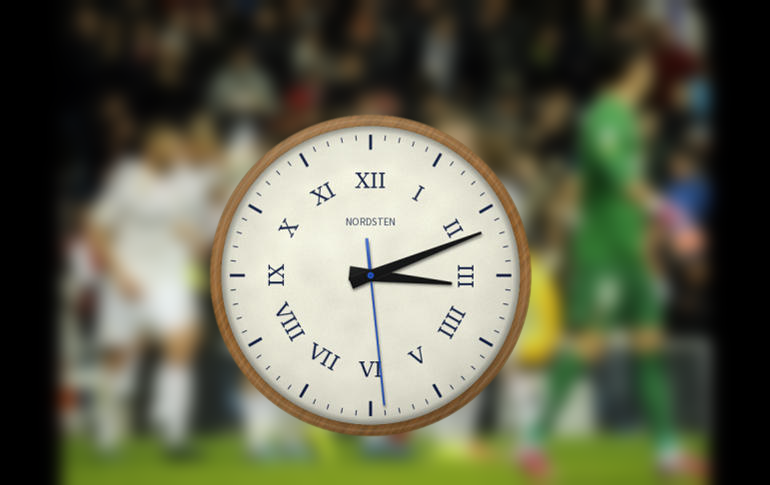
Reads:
{"hour": 3, "minute": 11, "second": 29}
